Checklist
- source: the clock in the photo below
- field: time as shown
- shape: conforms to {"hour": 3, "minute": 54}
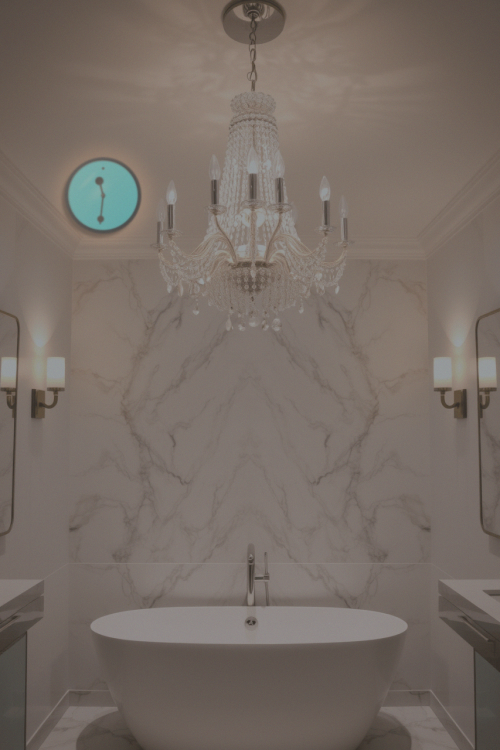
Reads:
{"hour": 11, "minute": 31}
